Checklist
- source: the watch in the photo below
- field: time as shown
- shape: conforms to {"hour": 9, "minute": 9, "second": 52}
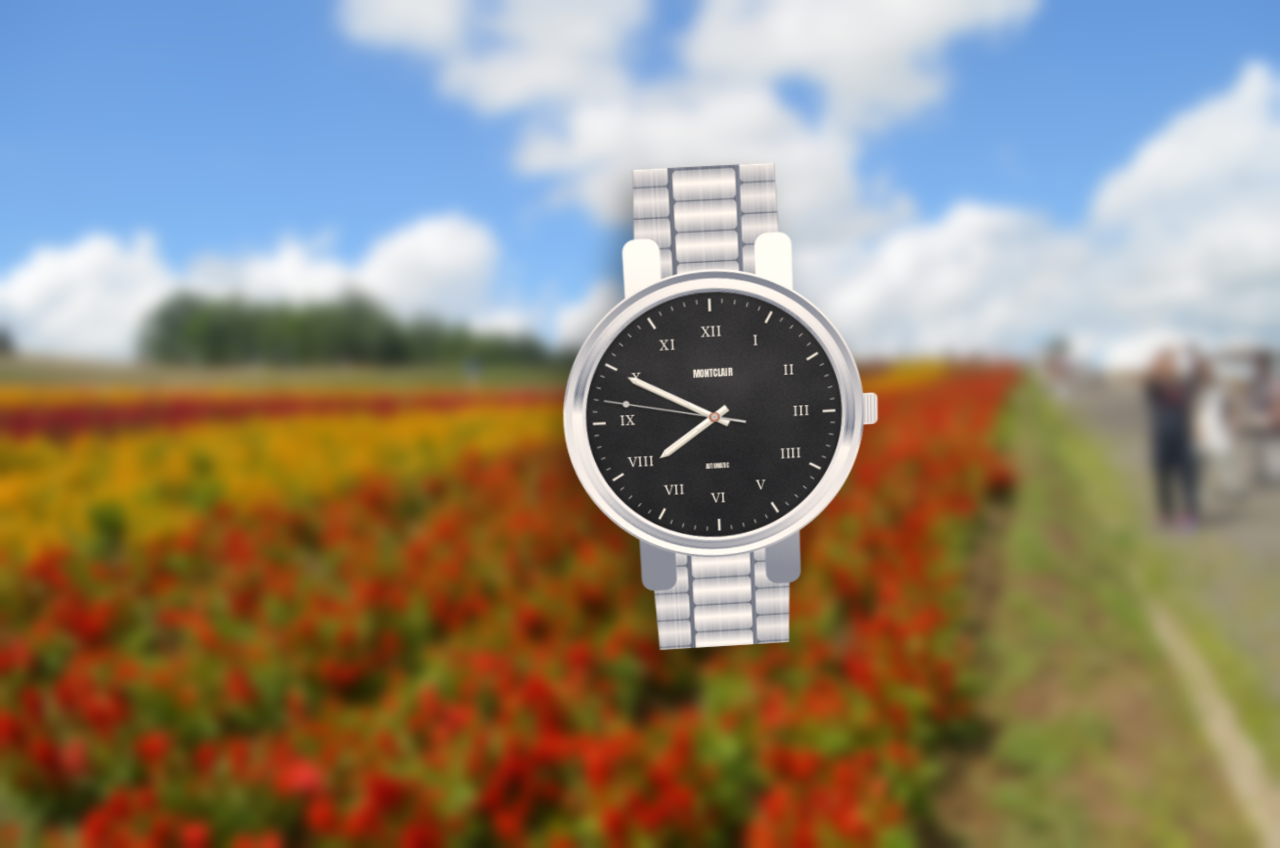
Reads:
{"hour": 7, "minute": 49, "second": 47}
